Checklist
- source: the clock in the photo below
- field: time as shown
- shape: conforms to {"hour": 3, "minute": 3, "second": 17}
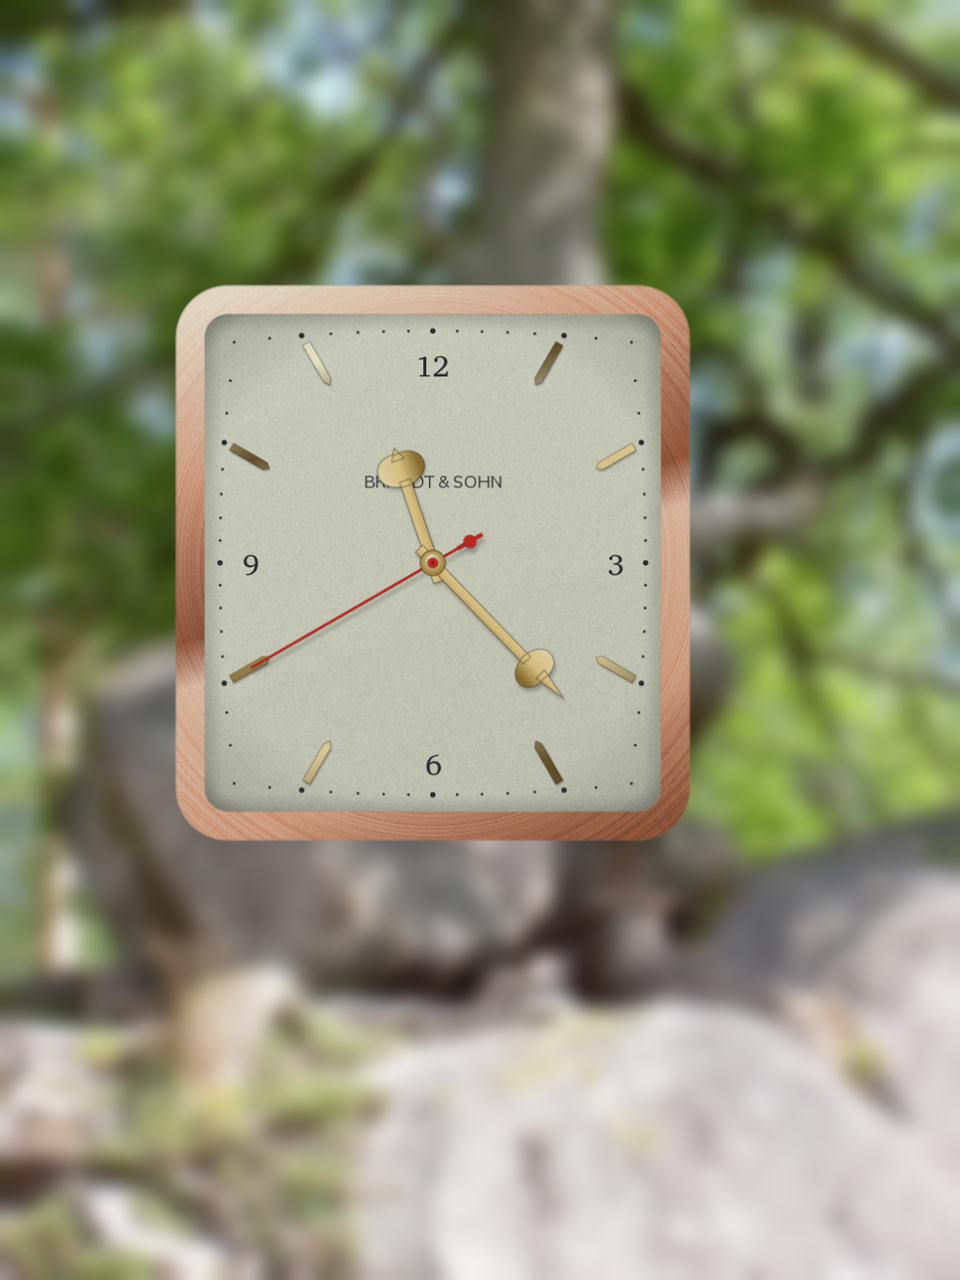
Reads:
{"hour": 11, "minute": 22, "second": 40}
